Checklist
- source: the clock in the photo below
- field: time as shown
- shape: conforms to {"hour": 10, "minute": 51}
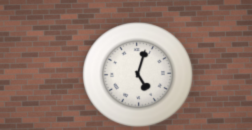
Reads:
{"hour": 5, "minute": 3}
